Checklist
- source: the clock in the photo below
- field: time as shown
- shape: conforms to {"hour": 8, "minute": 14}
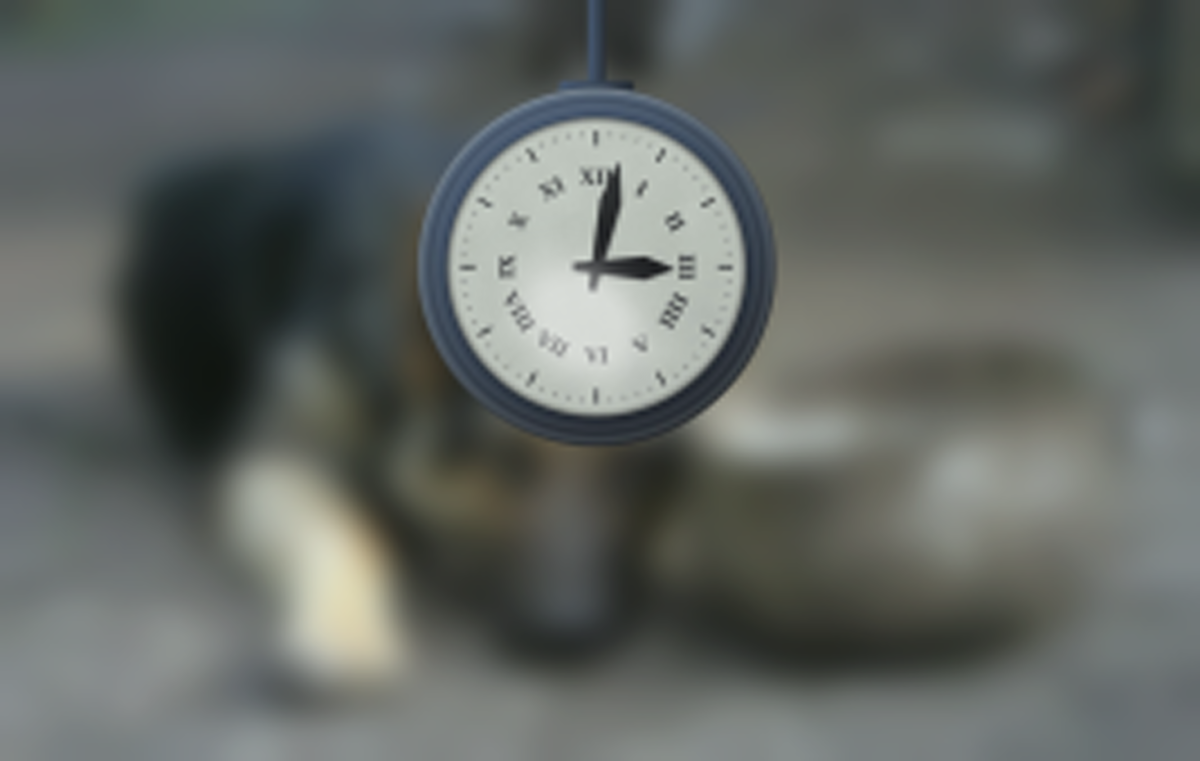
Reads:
{"hour": 3, "minute": 2}
